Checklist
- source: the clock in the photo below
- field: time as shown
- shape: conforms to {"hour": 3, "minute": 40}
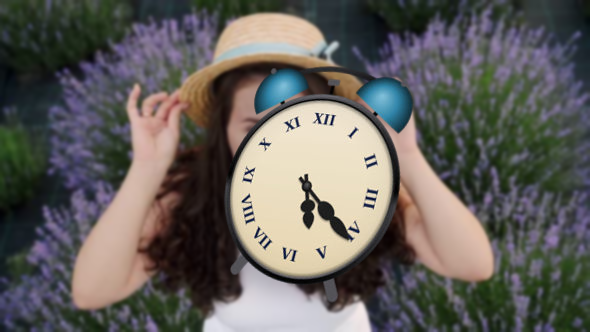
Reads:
{"hour": 5, "minute": 21}
